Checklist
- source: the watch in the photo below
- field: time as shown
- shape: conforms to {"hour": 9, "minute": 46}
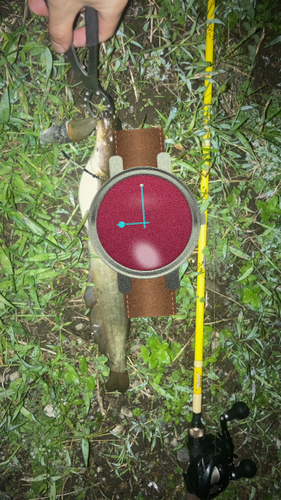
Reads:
{"hour": 9, "minute": 0}
